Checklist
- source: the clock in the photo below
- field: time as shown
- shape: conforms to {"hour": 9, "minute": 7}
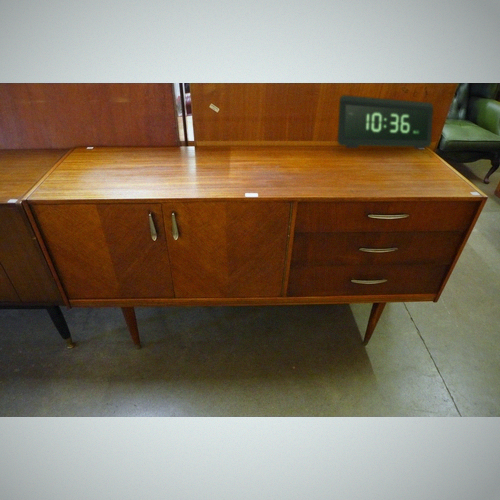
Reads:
{"hour": 10, "minute": 36}
